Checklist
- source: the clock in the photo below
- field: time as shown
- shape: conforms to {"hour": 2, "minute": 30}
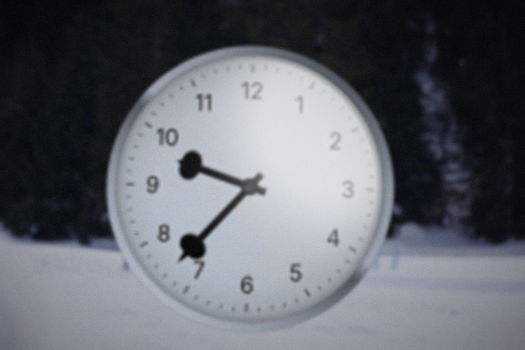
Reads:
{"hour": 9, "minute": 37}
